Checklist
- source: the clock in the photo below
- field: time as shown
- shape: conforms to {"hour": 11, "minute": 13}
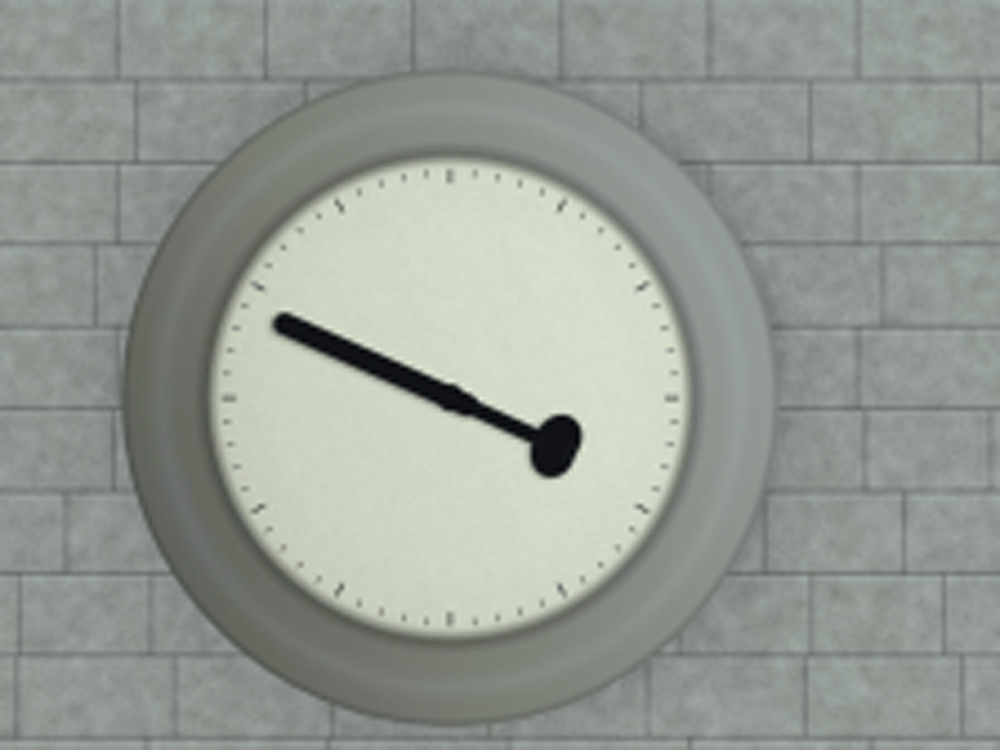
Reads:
{"hour": 3, "minute": 49}
